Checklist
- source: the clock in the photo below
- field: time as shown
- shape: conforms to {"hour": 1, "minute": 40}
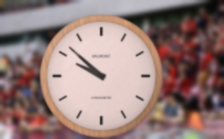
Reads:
{"hour": 9, "minute": 52}
